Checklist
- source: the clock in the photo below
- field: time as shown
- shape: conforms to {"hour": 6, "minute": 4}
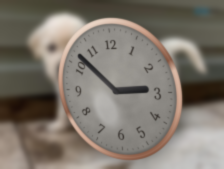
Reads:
{"hour": 2, "minute": 52}
